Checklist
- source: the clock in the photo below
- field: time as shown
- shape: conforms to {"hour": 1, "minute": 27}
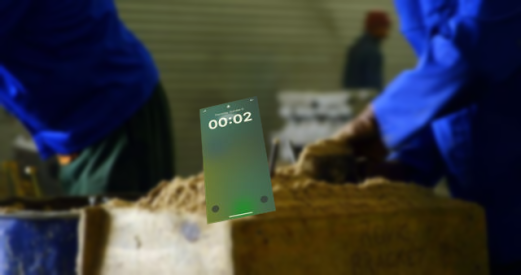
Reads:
{"hour": 0, "minute": 2}
